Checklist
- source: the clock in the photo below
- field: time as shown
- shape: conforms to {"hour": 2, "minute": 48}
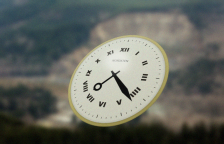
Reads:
{"hour": 7, "minute": 22}
